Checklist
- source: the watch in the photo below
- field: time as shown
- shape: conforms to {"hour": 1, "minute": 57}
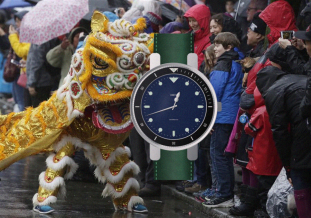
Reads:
{"hour": 12, "minute": 42}
